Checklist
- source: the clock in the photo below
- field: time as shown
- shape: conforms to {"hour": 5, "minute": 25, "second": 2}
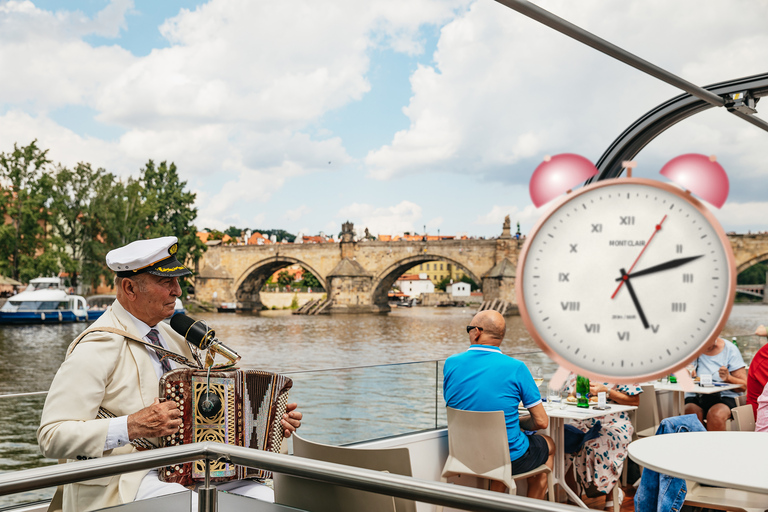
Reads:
{"hour": 5, "minute": 12, "second": 5}
